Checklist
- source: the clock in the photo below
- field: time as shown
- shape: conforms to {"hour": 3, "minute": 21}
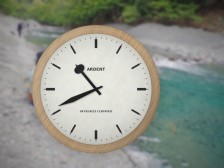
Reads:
{"hour": 10, "minute": 41}
